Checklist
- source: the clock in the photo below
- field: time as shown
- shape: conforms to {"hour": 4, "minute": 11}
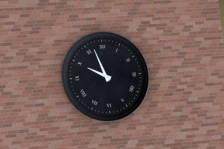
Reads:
{"hour": 9, "minute": 57}
